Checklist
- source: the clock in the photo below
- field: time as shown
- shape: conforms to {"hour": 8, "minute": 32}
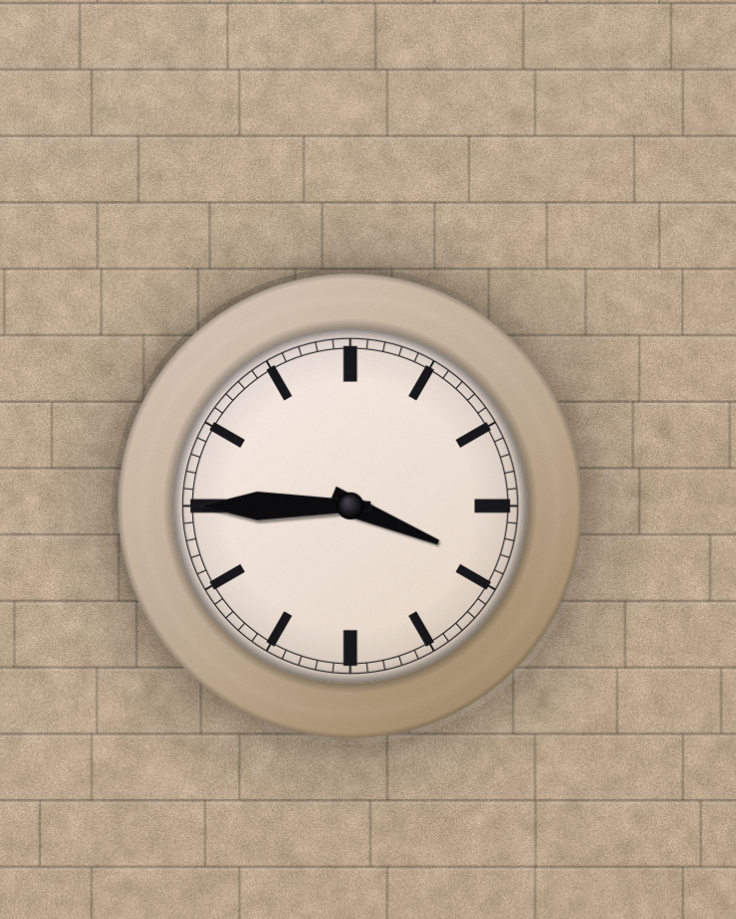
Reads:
{"hour": 3, "minute": 45}
